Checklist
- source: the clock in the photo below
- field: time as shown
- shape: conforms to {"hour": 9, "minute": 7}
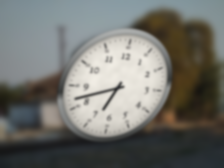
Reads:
{"hour": 6, "minute": 42}
